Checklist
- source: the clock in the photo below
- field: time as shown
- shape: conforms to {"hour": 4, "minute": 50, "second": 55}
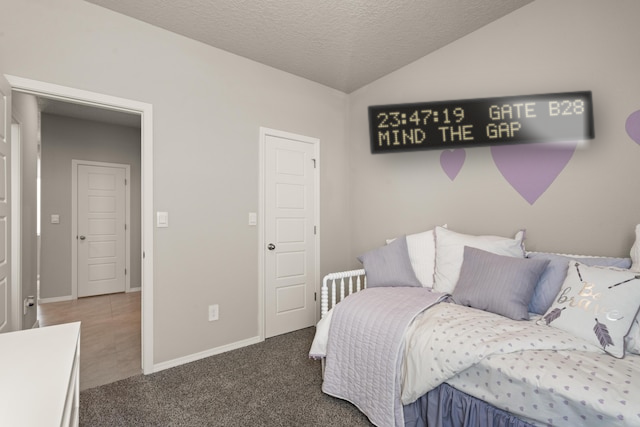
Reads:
{"hour": 23, "minute": 47, "second": 19}
